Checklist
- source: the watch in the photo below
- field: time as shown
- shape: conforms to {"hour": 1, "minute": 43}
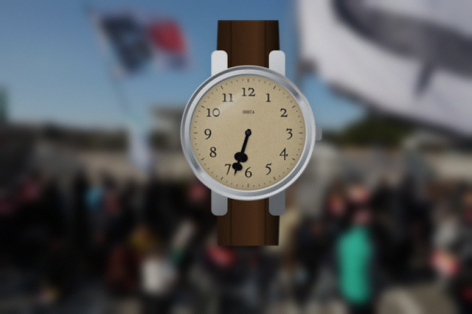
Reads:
{"hour": 6, "minute": 33}
